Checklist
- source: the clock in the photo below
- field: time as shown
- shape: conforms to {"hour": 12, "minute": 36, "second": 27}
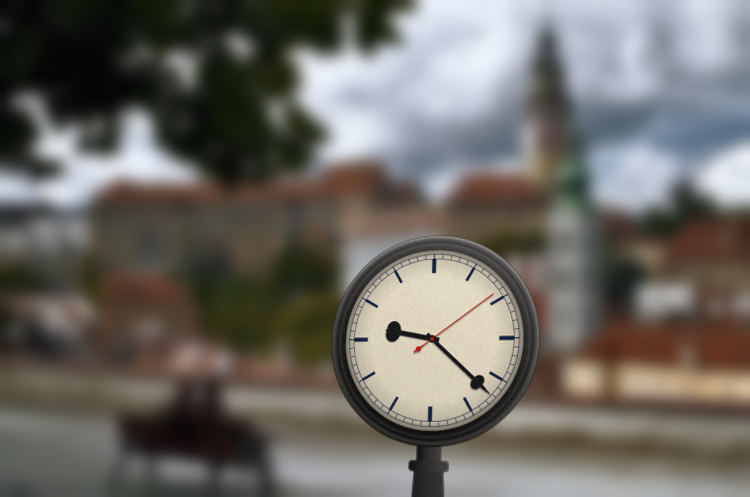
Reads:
{"hour": 9, "minute": 22, "second": 9}
